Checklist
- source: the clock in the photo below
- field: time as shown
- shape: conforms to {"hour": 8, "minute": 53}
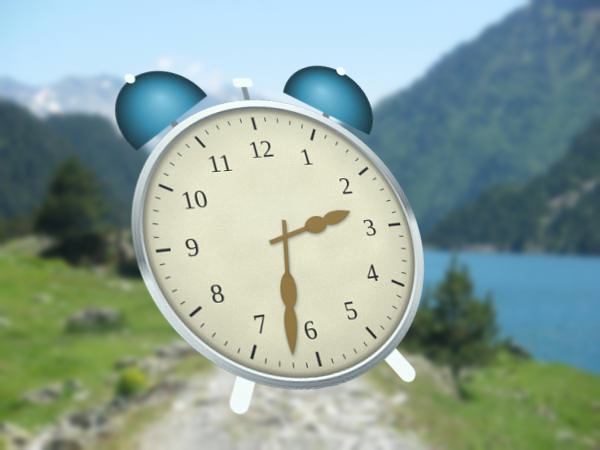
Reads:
{"hour": 2, "minute": 32}
